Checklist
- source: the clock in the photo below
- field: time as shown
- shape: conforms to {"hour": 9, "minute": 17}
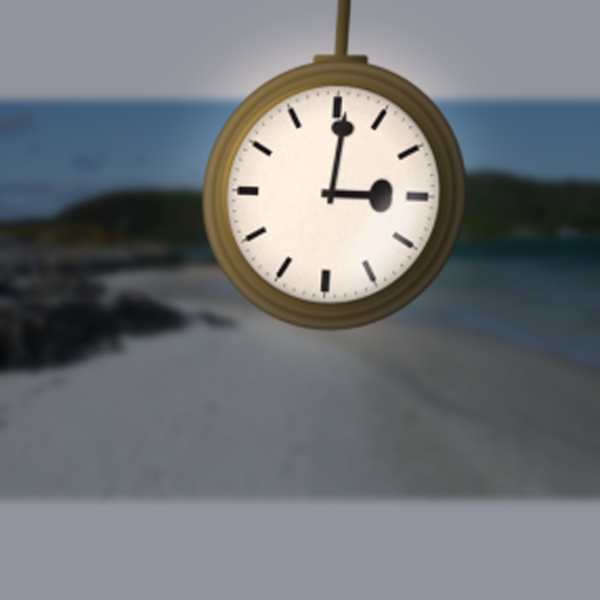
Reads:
{"hour": 3, "minute": 1}
